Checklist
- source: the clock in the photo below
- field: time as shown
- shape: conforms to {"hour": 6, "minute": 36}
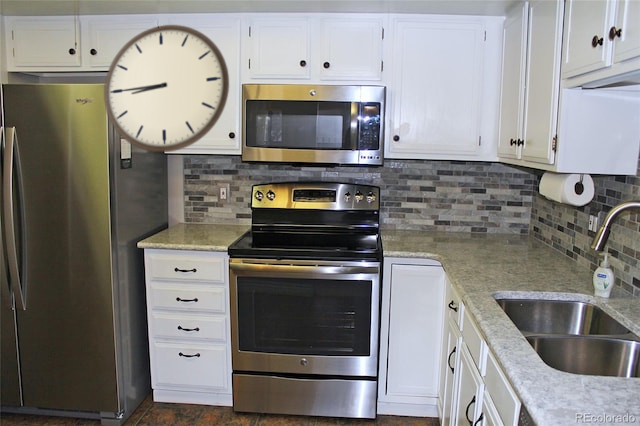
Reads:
{"hour": 8, "minute": 45}
